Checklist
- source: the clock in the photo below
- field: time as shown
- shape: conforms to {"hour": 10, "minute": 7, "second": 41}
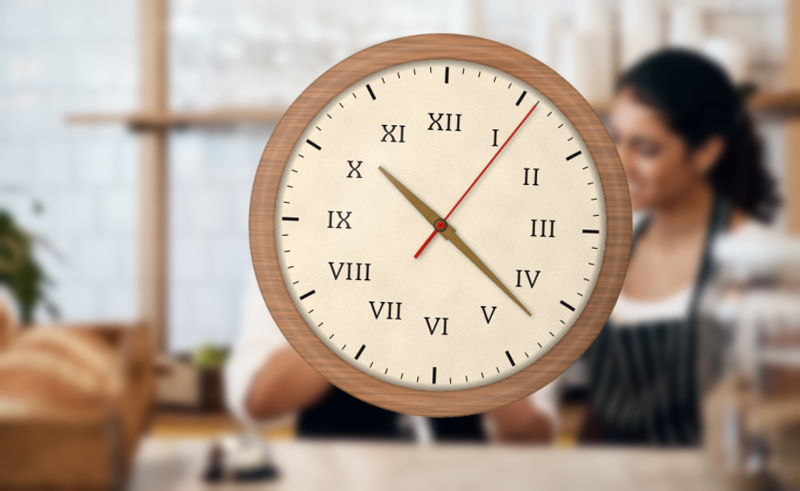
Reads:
{"hour": 10, "minute": 22, "second": 6}
